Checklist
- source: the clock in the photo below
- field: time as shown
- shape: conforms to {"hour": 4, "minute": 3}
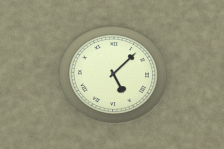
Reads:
{"hour": 5, "minute": 7}
